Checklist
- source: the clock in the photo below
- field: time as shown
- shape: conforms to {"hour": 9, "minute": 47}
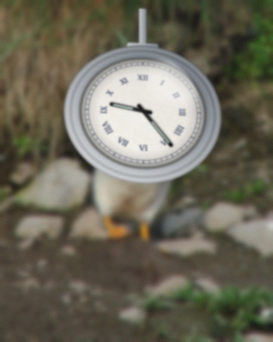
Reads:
{"hour": 9, "minute": 24}
